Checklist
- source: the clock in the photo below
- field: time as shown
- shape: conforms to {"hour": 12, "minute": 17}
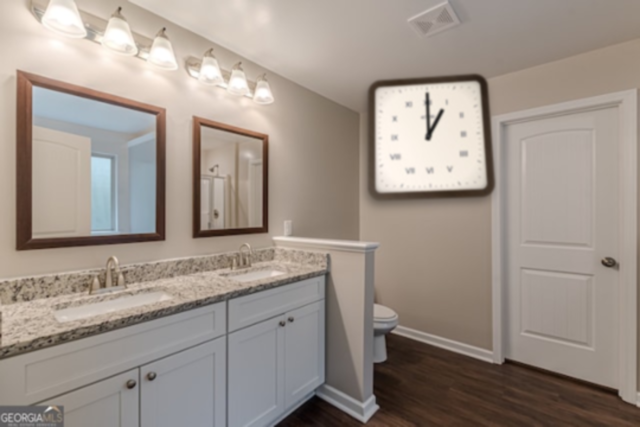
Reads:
{"hour": 1, "minute": 0}
